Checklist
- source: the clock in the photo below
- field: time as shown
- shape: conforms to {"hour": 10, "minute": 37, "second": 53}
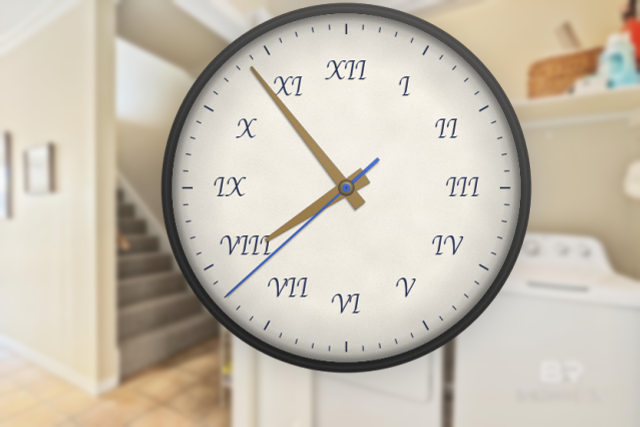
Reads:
{"hour": 7, "minute": 53, "second": 38}
